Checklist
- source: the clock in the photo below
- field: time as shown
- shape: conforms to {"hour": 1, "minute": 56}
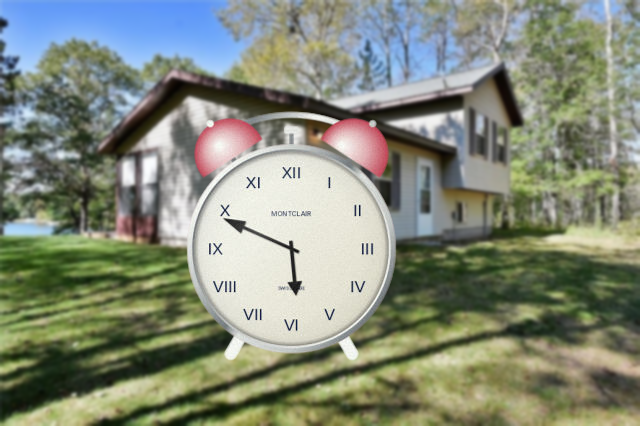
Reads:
{"hour": 5, "minute": 49}
